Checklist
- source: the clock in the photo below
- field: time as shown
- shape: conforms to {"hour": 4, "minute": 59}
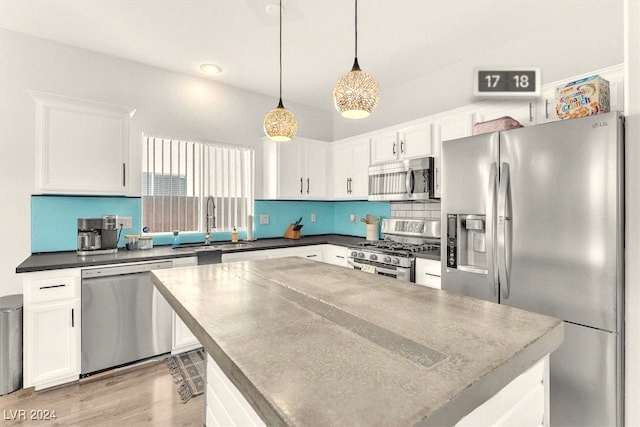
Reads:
{"hour": 17, "minute": 18}
